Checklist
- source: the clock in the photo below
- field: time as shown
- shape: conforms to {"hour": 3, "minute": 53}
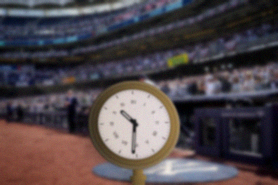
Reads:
{"hour": 10, "minute": 31}
